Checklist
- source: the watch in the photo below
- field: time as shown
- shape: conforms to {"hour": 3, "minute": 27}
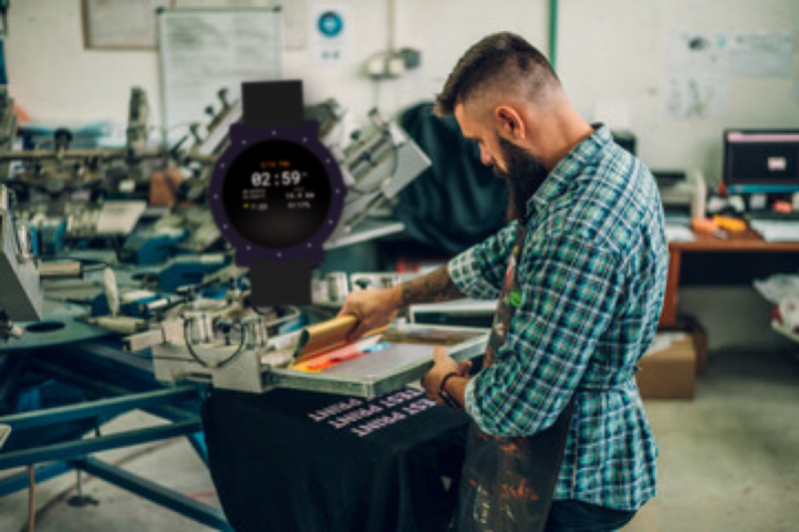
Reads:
{"hour": 2, "minute": 59}
